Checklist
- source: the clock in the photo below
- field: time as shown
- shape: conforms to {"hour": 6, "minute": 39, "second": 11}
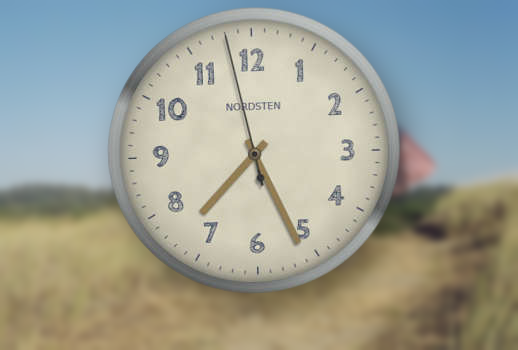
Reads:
{"hour": 7, "minute": 25, "second": 58}
